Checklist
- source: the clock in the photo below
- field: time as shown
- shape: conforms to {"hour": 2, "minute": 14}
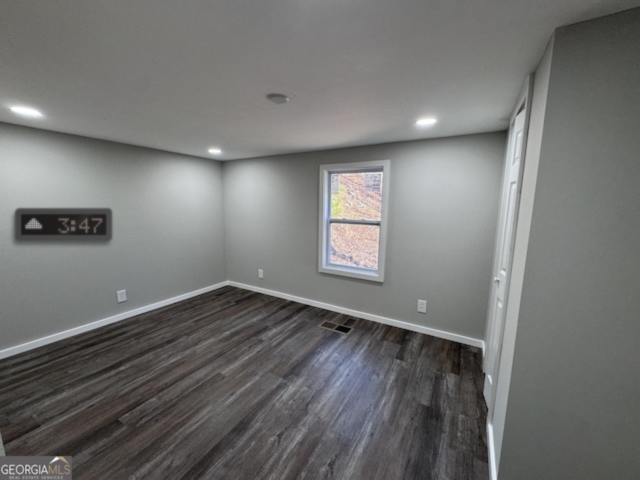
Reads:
{"hour": 3, "minute": 47}
